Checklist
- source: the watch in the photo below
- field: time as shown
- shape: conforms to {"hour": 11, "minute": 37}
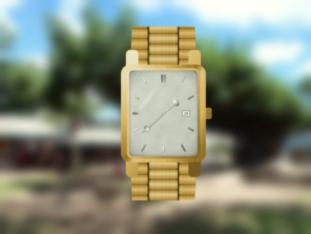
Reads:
{"hour": 1, "minute": 38}
